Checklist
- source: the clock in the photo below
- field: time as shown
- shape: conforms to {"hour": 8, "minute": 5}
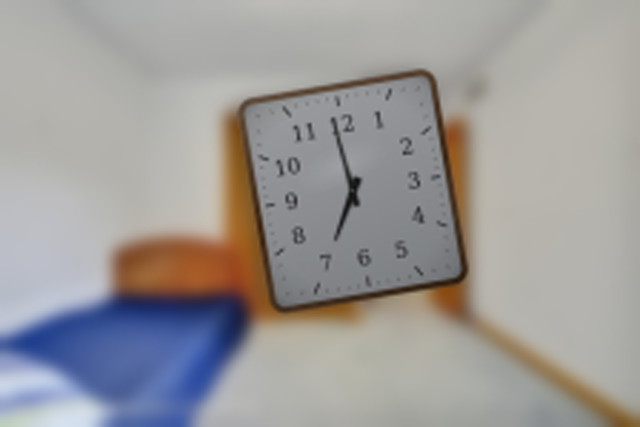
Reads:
{"hour": 6, "minute": 59}
